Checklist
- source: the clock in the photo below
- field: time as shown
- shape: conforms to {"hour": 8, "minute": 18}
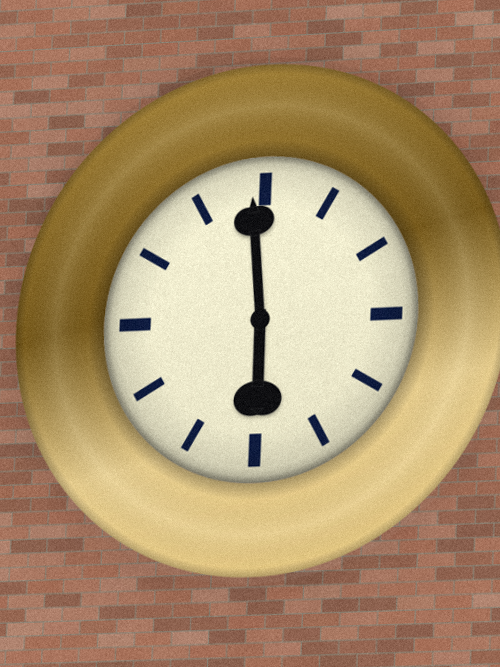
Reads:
{"hour": 5, "minute": 59}
